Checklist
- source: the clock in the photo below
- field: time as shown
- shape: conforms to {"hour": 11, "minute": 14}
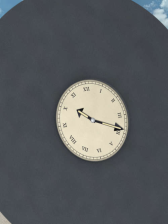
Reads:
{"hour": 10, "minute": 19}
